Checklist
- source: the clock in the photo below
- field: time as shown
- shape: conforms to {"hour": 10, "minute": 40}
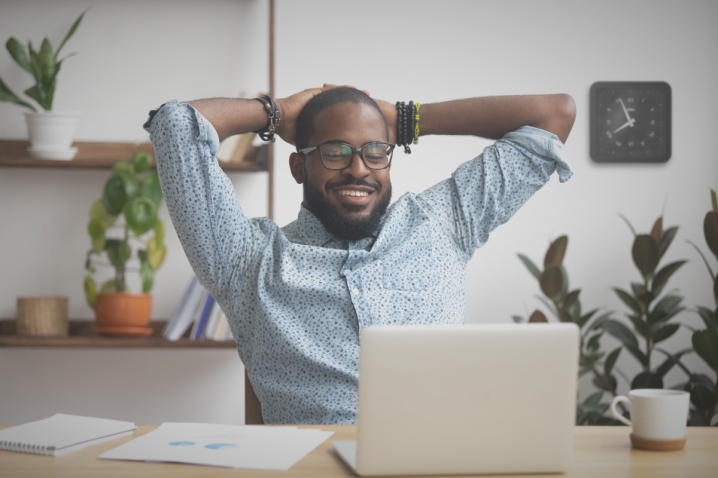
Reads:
{"hour": 7, "minute": 56}
